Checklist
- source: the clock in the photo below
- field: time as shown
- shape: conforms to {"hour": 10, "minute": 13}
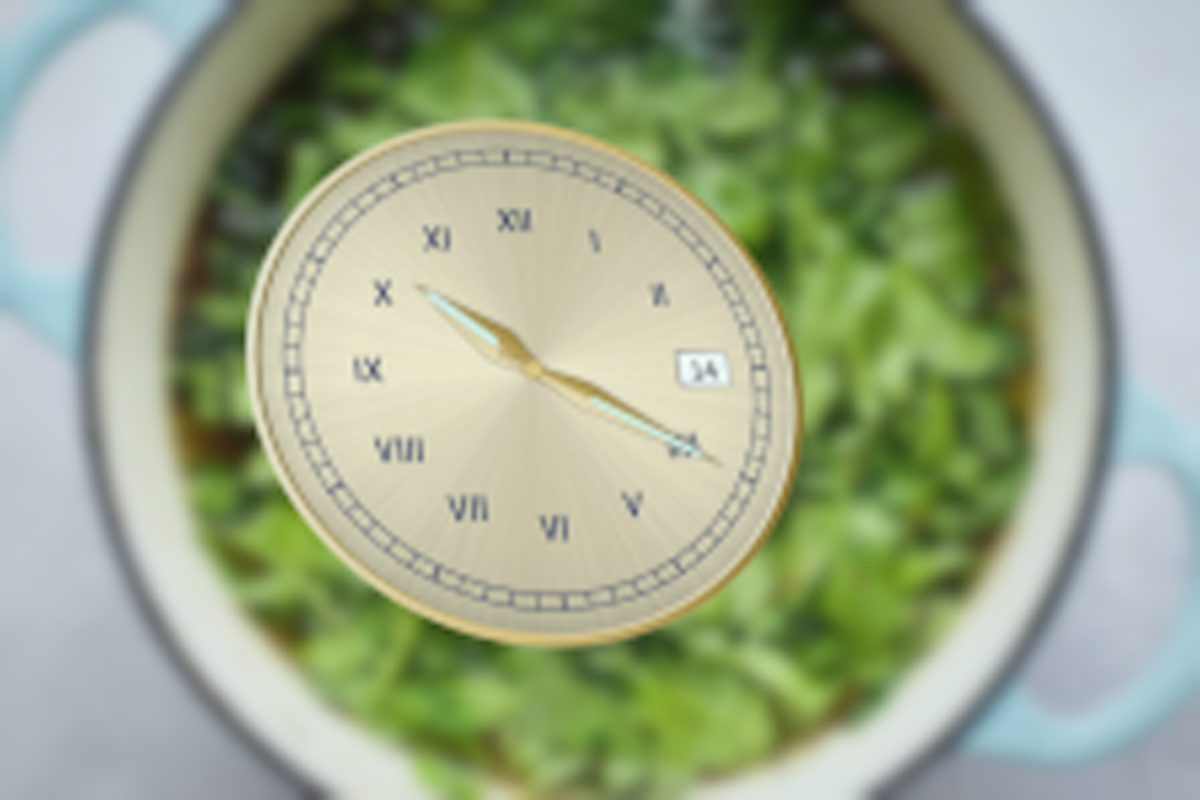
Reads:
{"hour": 10, "minute": 20}
